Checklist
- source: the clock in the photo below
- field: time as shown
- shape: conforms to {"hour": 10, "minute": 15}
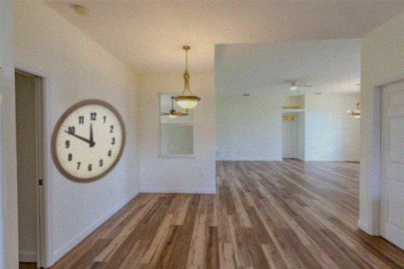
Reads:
{"hour": 11, "minute": 49}
